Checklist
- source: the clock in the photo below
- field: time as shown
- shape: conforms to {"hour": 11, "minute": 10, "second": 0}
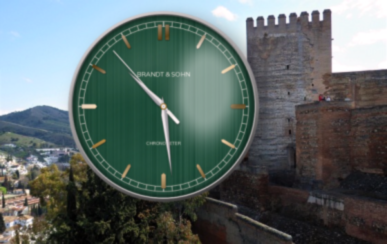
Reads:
{"hour": 10, "minute": 28, "second": 53}
